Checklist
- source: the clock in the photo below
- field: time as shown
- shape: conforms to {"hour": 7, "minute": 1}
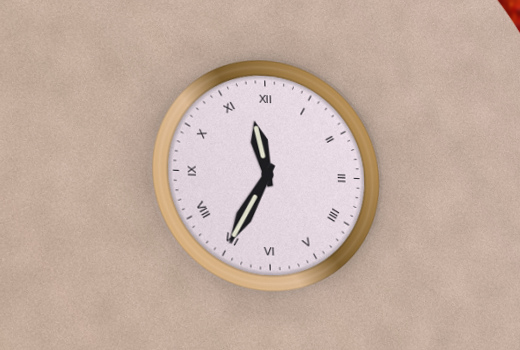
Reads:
{"hour": 11, "minute": 35}
